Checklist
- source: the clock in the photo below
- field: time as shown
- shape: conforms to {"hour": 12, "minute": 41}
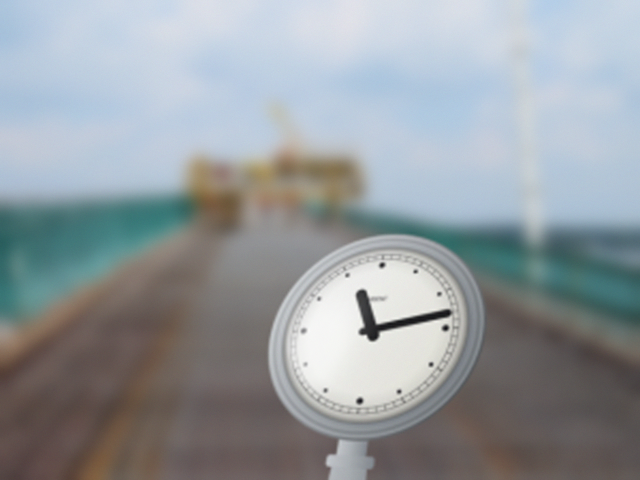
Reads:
{"hour": 11, "minute": 13}
